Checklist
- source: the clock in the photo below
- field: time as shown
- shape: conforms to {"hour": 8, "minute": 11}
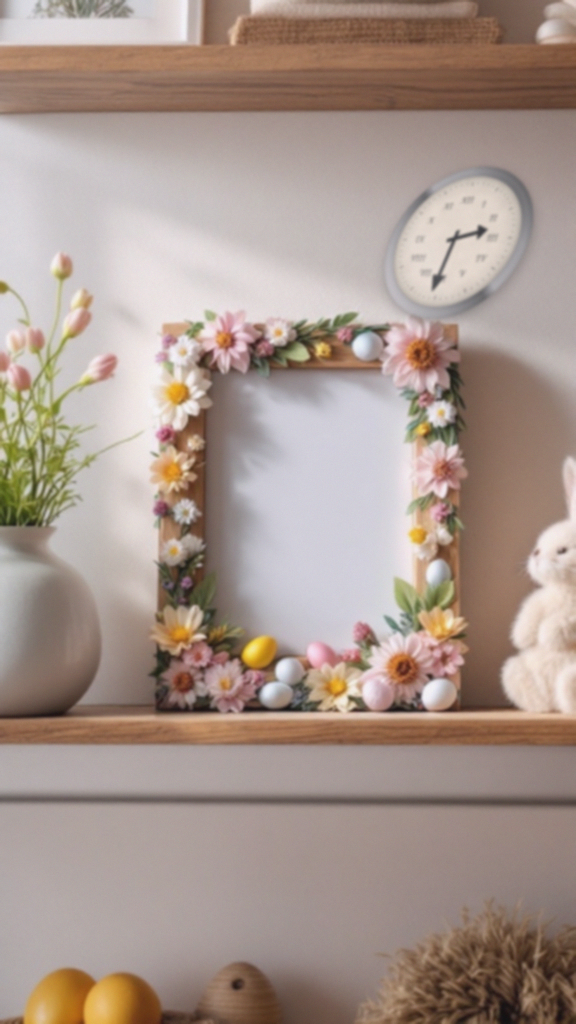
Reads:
{"hour": 2, "minute": 31}
